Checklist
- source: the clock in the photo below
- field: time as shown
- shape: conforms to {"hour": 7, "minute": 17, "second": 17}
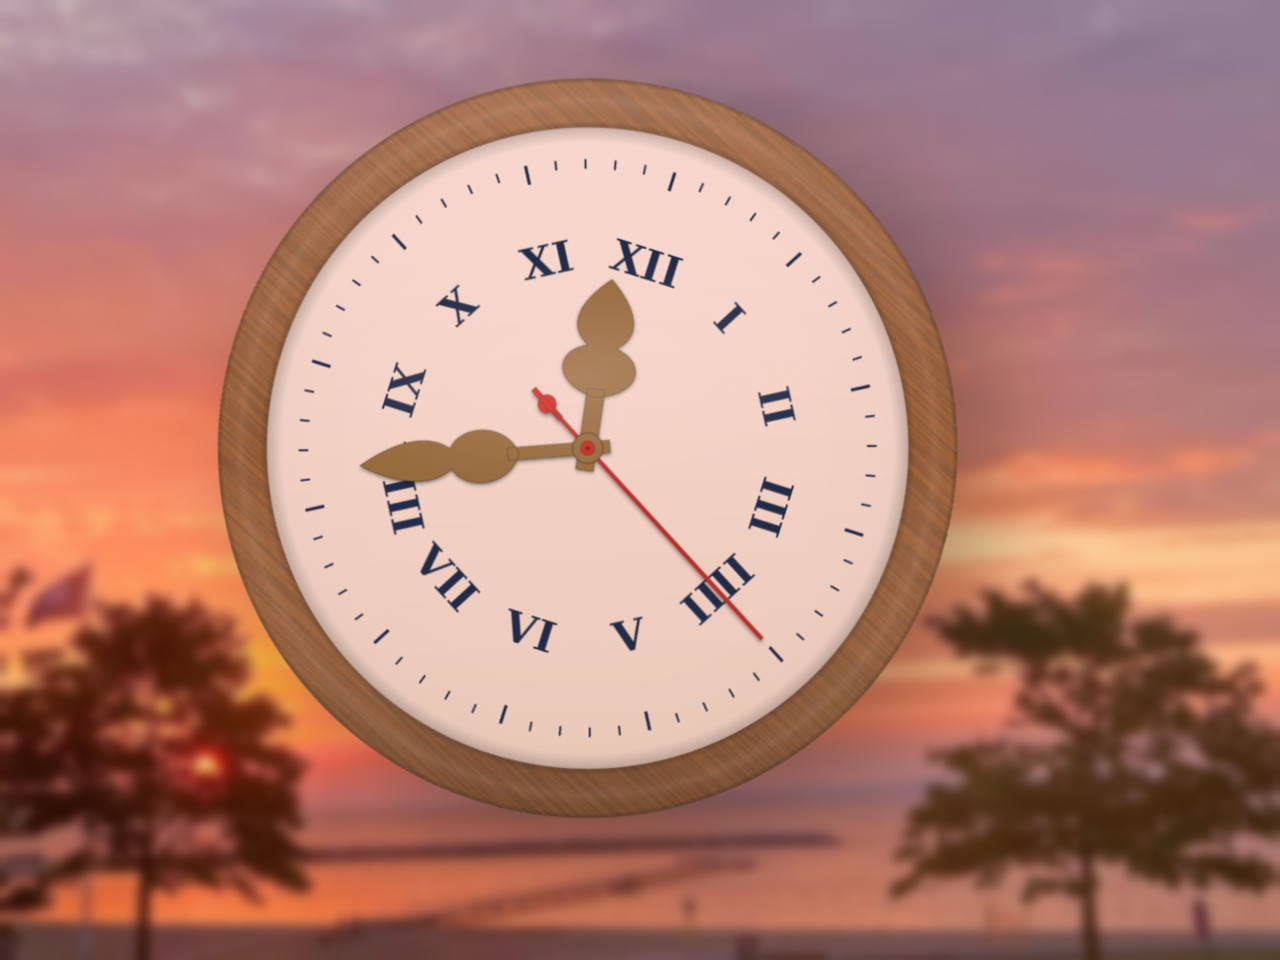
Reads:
{"hour": 11, "minute": 41, "second": 20}
